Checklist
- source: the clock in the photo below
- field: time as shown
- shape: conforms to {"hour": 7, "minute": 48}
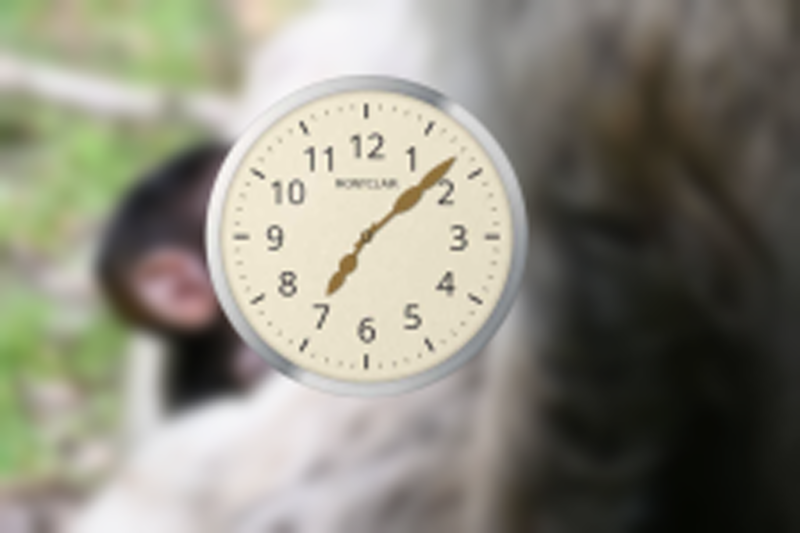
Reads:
{"hour": 7, "minute": 8}
